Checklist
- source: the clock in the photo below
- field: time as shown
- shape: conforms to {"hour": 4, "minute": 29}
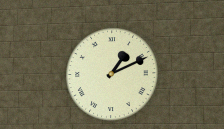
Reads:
{"hour": 1, "minute": 11}
